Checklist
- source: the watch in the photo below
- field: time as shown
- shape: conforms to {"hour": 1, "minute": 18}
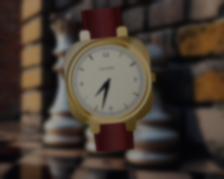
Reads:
{"hour": 7, "minute": 33}
